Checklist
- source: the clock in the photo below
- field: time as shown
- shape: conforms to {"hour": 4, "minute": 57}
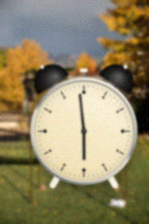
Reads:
{"hour": 5, "minute": 59}
